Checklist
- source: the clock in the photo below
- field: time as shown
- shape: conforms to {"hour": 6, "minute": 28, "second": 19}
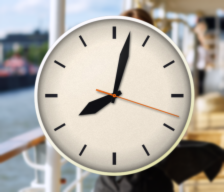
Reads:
{"hour": 8, "minute": 2, "second": 18}
